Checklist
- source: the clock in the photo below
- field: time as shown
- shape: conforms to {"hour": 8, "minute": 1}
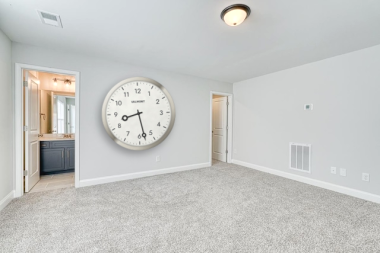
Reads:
{"hour": 8, "minute": 28}
